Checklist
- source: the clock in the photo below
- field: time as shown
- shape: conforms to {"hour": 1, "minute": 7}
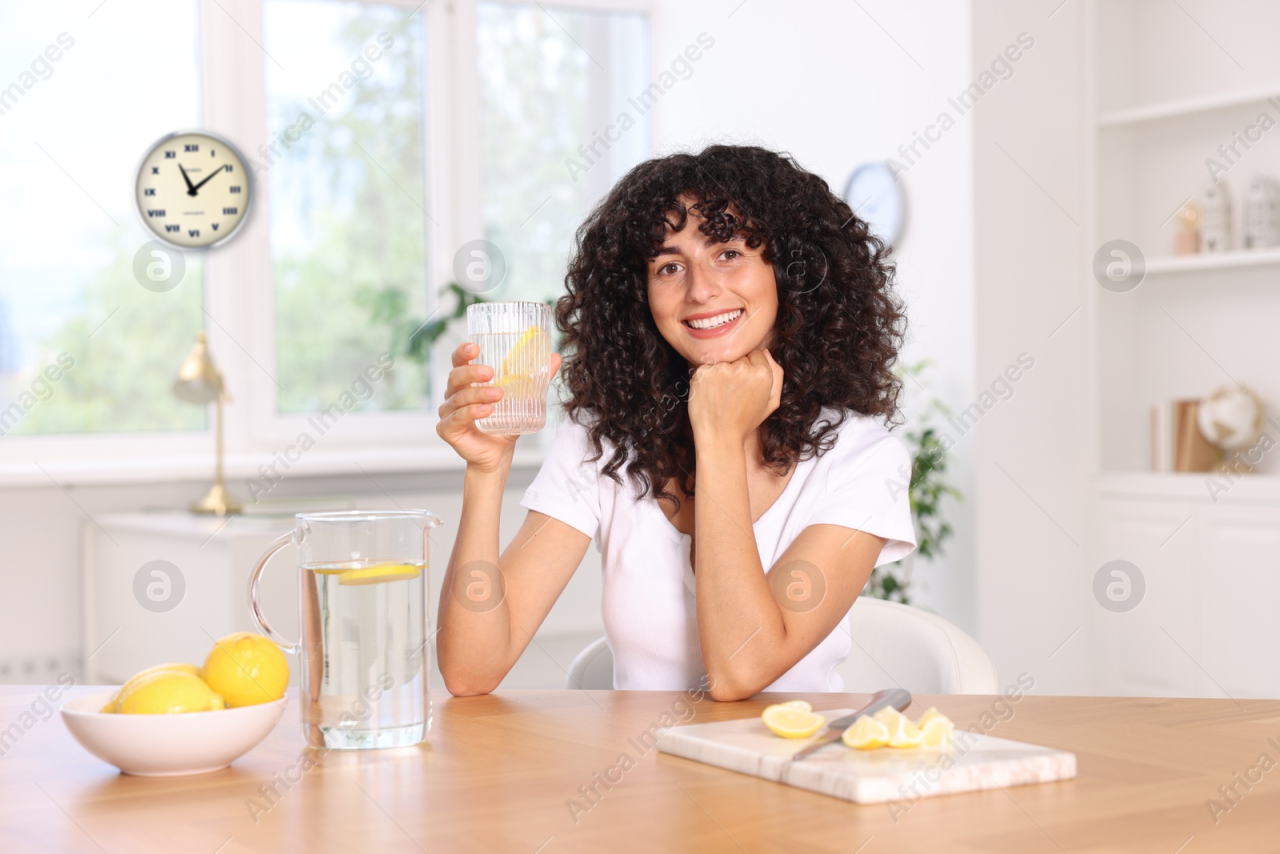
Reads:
{"hour": 11, "minute": 9}
